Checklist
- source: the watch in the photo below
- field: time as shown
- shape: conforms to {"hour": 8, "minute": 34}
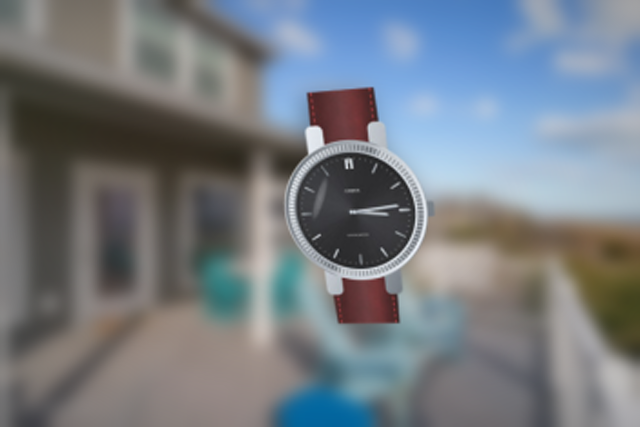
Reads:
{"hour": 3, "minute": 14}
